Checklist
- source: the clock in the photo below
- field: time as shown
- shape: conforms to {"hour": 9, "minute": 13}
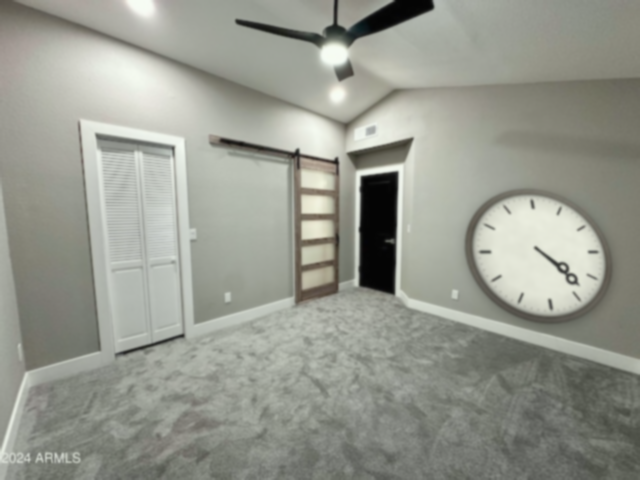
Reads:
{"hour": 4, "minute": 23}
